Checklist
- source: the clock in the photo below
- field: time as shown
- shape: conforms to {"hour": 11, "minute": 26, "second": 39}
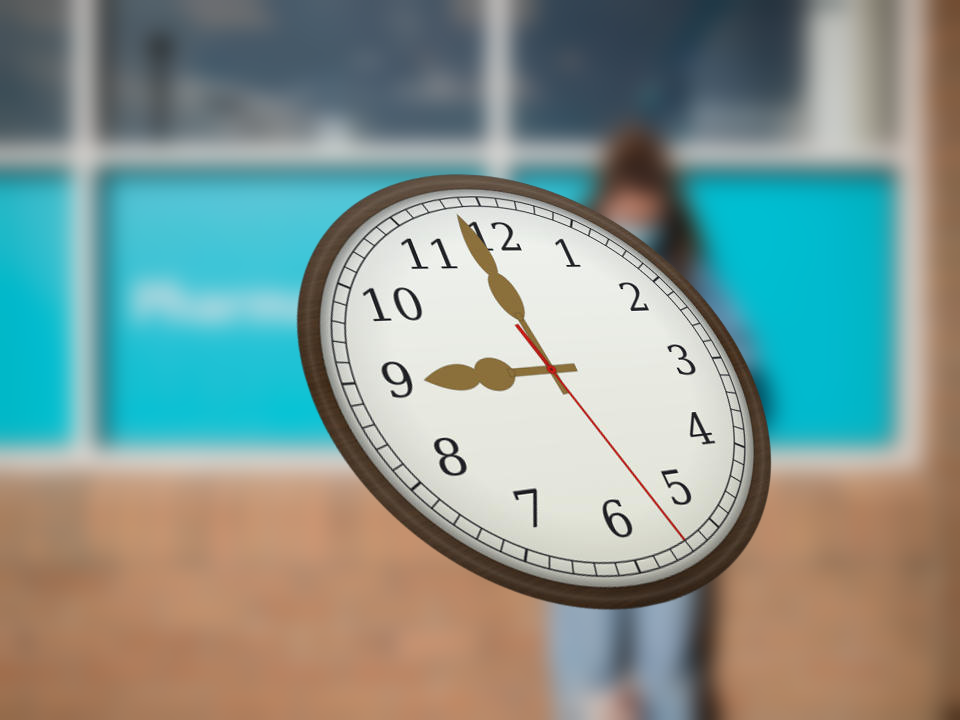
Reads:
{"hour": 8, "minute": 58, "second": 27}
